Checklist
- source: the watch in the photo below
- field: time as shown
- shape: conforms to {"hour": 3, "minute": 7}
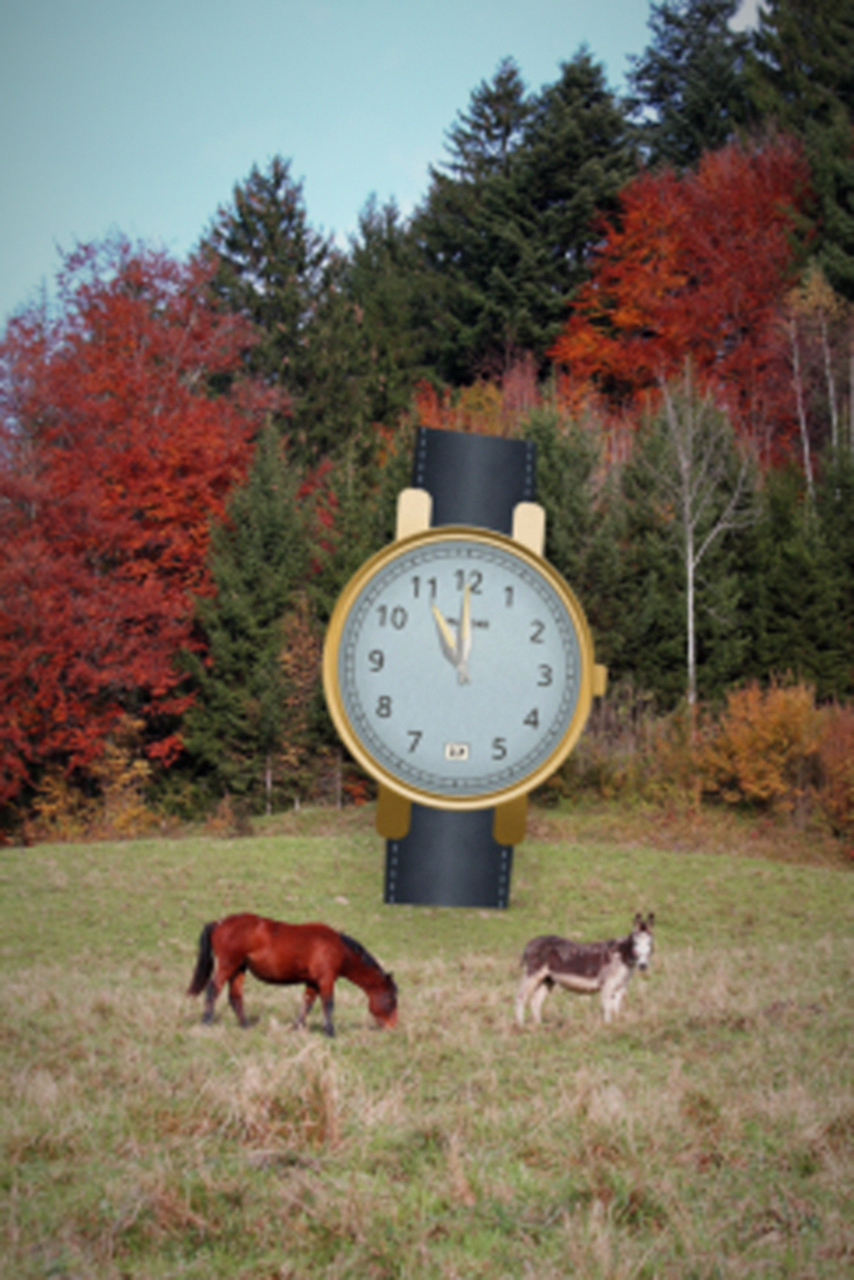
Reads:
{"hour": 11, "minute": 0}
